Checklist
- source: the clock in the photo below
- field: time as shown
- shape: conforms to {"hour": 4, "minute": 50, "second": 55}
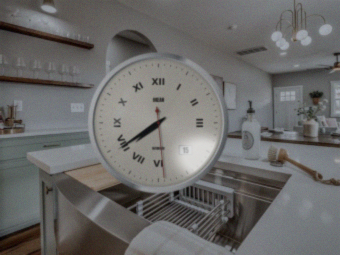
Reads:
{"hour": 7, "minute": 39, "second": 29}
